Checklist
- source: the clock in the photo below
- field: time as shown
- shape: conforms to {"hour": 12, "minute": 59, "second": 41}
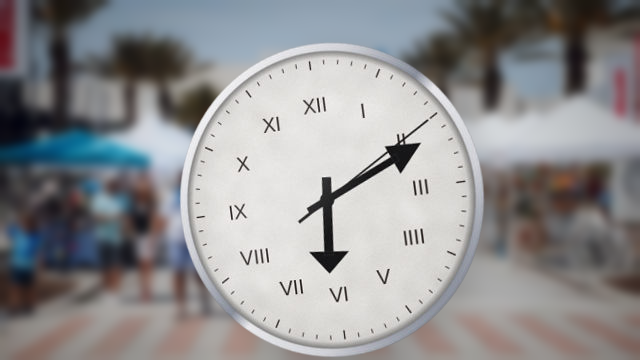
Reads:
{"hour": 6, "minute": 11, "second": 10}
